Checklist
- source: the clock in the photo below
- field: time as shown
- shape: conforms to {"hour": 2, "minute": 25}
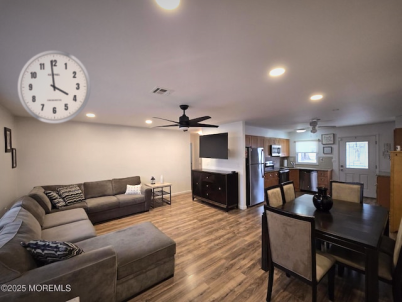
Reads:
{"hour": 3, "minute": 59}
